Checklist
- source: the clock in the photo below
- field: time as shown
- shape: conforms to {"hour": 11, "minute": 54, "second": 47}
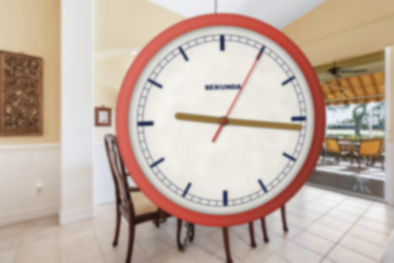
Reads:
{"hour": 9, "minute": 16, "second": 5}
